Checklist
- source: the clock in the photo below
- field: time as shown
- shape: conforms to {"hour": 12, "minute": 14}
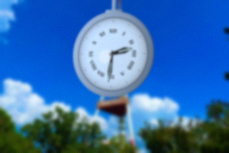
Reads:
{"hour": 2, "minute": 31}
